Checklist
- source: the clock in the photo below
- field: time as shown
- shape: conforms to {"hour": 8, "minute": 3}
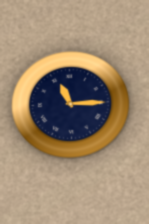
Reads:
{"hour": 11, "minute": 15}
